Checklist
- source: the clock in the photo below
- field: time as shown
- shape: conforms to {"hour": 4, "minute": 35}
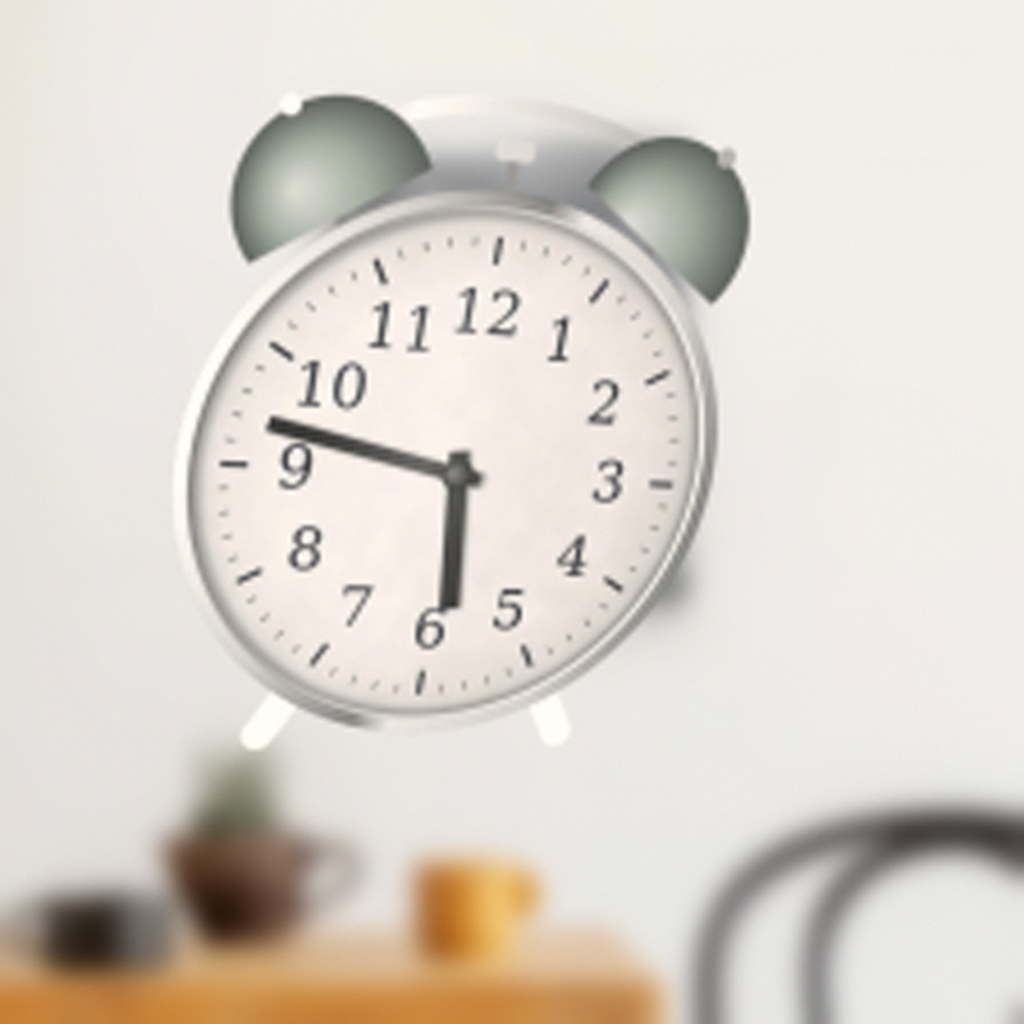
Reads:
{"hour": 5, "minute": 47}
